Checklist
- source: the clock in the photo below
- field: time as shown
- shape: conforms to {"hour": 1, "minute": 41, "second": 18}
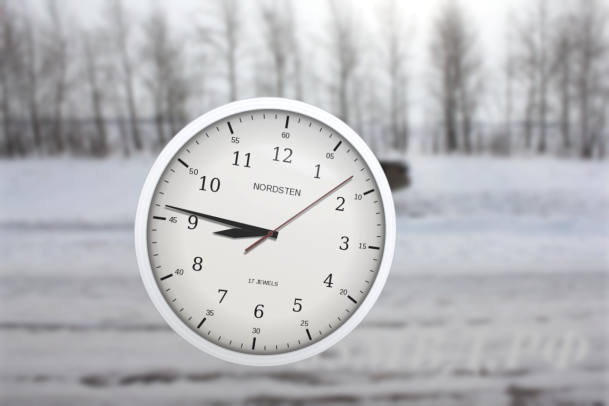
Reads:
{"hour": 8, "minute": 46, "second": 8}
